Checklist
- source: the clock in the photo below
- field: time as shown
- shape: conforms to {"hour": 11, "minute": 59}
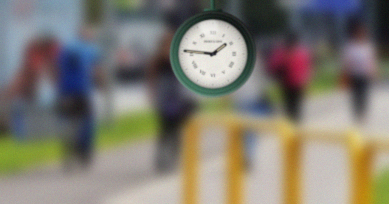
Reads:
{"hour": 1, "minute": 46}
